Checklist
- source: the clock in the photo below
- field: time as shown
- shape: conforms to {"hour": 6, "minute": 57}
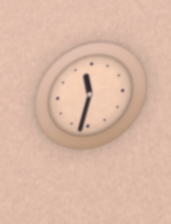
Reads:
{"hour": 11, "minute": 32}
